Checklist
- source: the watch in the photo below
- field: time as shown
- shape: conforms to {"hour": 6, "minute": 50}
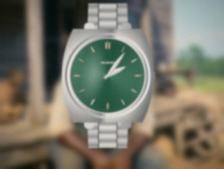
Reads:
{"hour": 2, "minute": 6}
